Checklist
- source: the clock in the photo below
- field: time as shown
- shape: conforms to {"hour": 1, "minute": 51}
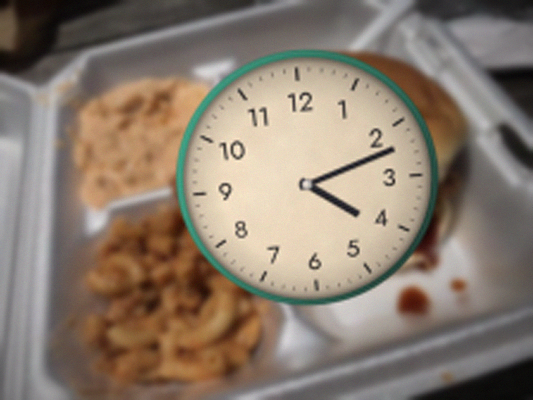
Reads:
{"hour": 4, "minute": 12}
